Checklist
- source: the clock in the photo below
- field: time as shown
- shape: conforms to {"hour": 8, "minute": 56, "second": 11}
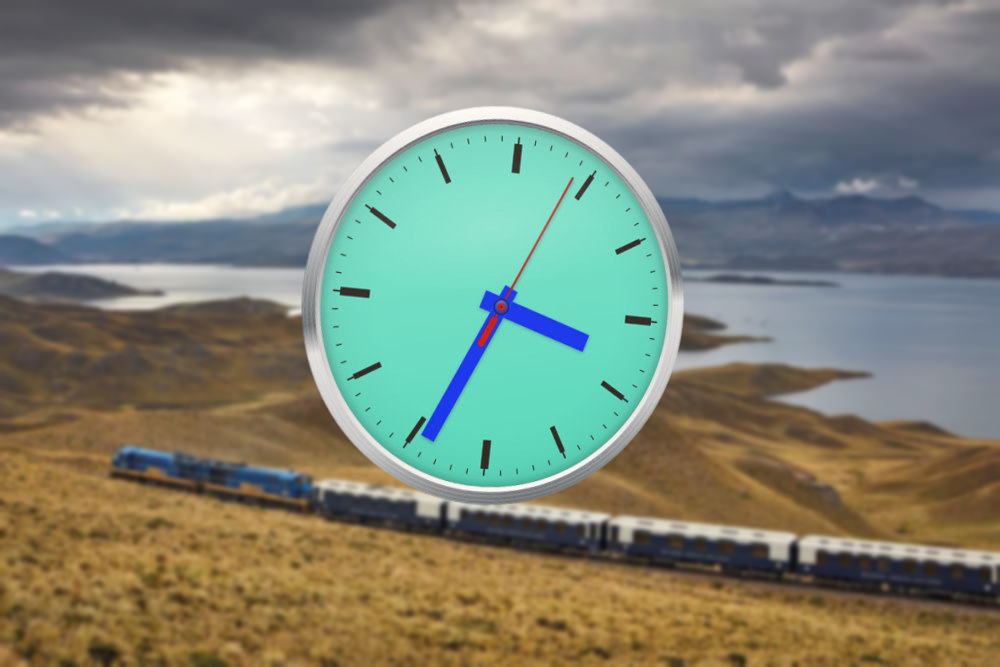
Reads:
{"hour": 3, "minute": 34, "second": 4}
